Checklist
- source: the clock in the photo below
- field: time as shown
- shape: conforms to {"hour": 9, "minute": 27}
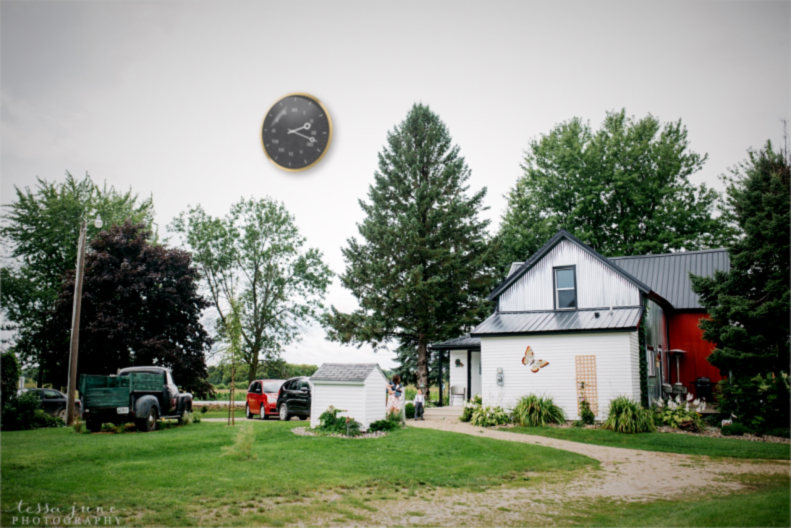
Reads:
{"hour": 2, "minute": 18}
